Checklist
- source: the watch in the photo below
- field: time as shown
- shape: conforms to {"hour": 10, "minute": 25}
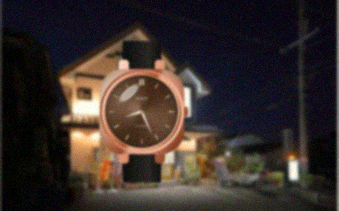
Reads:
{"hour": 8, "minute": 26}
